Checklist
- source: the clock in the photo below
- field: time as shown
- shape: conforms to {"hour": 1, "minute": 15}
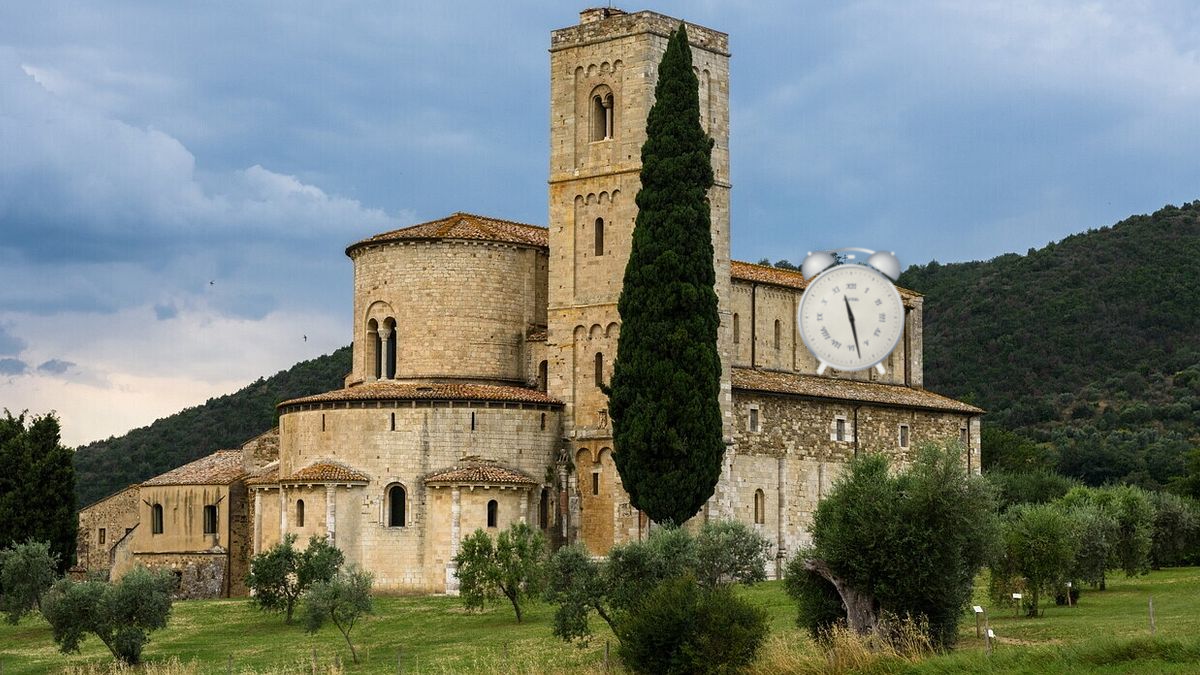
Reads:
{"hour": 11, "minute": 28}
